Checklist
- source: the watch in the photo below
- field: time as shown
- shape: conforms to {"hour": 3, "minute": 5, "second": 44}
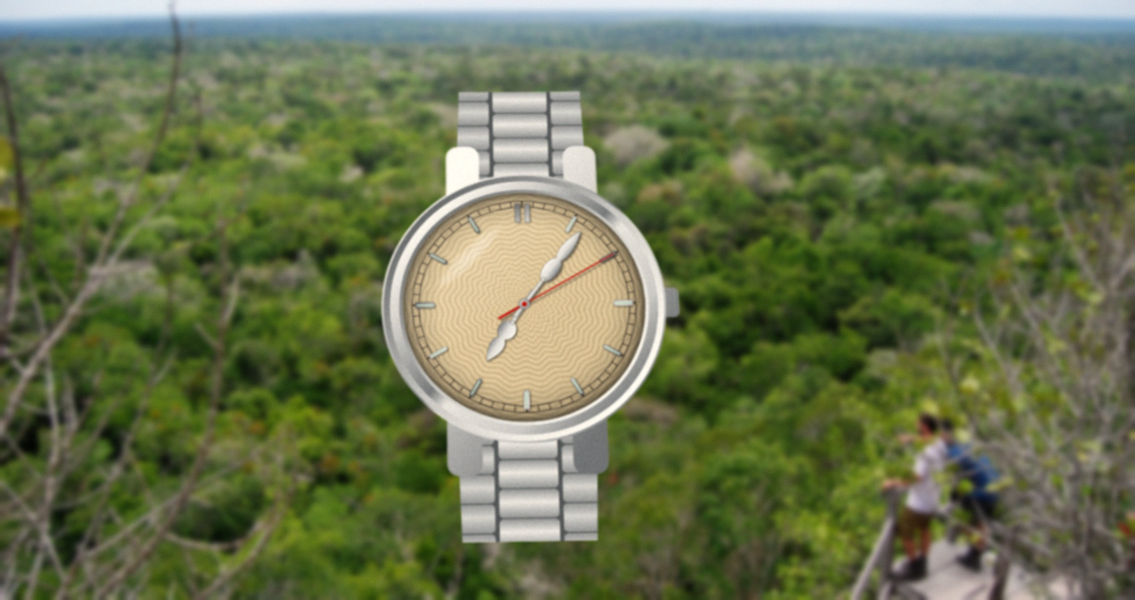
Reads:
{"hour": 7, "minute": 6, "second": 10}
